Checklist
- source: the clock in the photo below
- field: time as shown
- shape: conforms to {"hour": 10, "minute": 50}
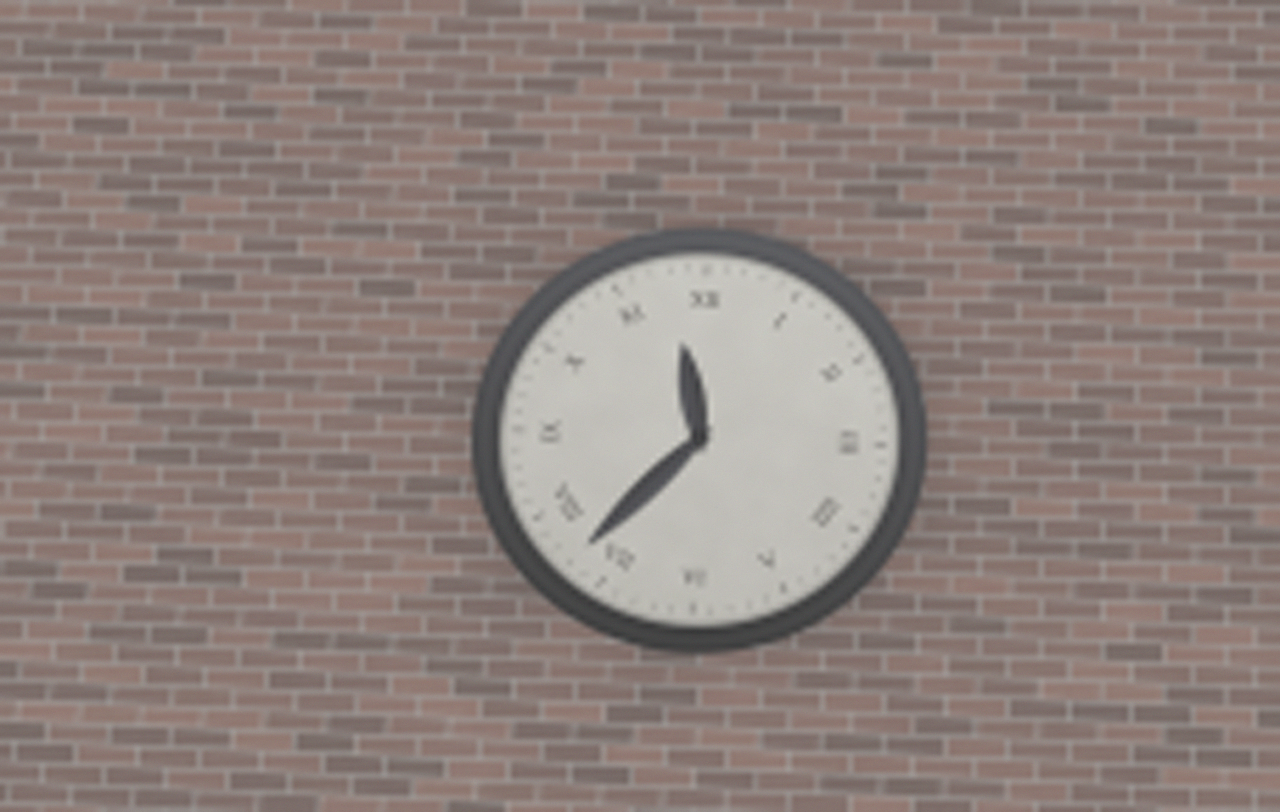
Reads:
{"hour": 11, "minute": 37}
